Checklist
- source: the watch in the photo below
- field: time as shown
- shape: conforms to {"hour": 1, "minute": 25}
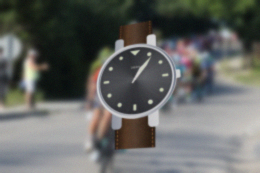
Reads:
{"hour": 1, "minute": 6}
